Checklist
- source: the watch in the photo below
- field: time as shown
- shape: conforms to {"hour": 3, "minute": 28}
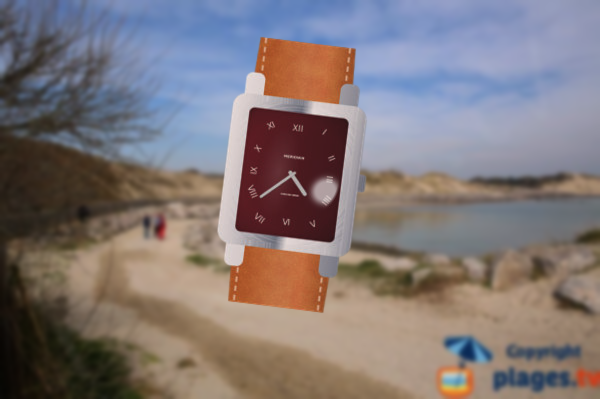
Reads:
{"hour": 4, "minute": 38}
